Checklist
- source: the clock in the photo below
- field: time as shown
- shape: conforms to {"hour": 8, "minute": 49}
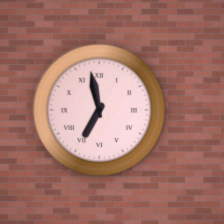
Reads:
{"hour": 6, "minute": 58}
